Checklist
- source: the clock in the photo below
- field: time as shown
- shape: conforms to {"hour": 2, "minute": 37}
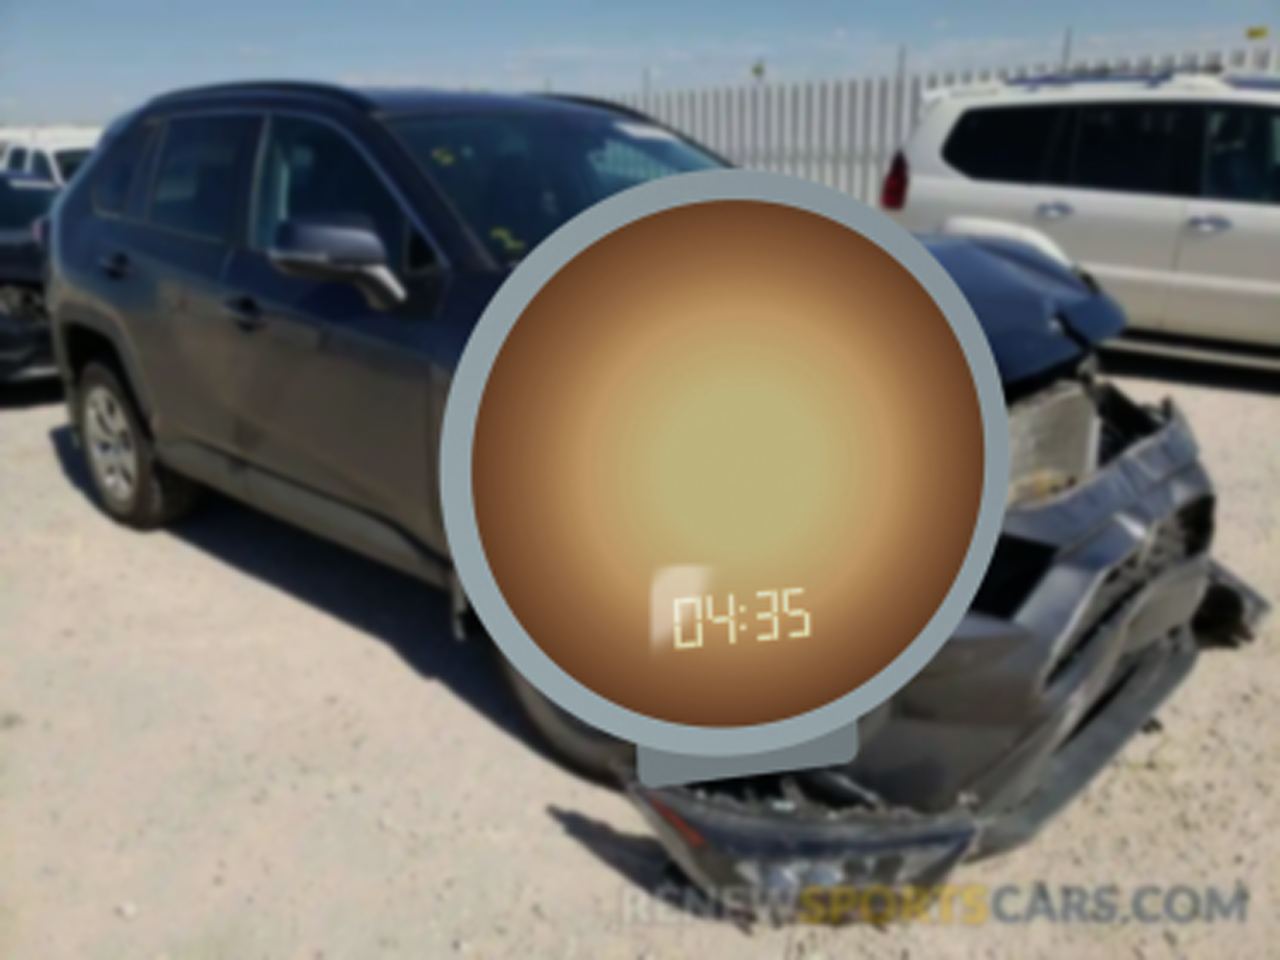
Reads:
{"hour": 4, "minute": 35}
